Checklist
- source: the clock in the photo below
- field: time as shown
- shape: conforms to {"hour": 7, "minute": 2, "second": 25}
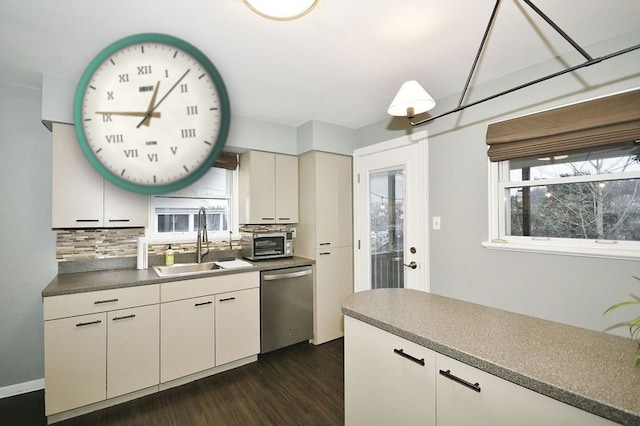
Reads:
{"hour": 12, "minute": 46, "second": 8}
